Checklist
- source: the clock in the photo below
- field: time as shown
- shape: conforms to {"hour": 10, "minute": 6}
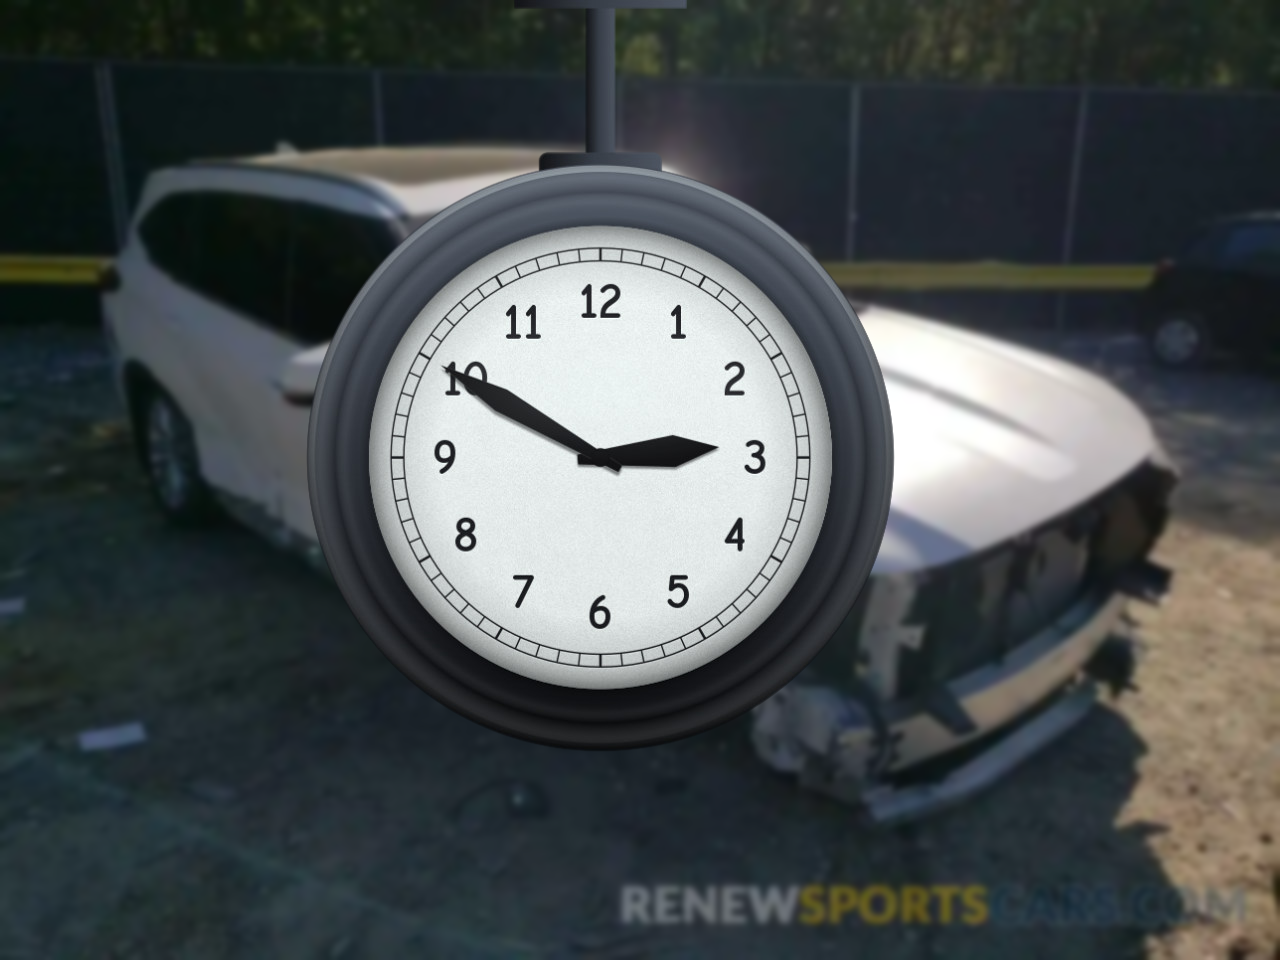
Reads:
{"hour": 2, "minute": 50}
